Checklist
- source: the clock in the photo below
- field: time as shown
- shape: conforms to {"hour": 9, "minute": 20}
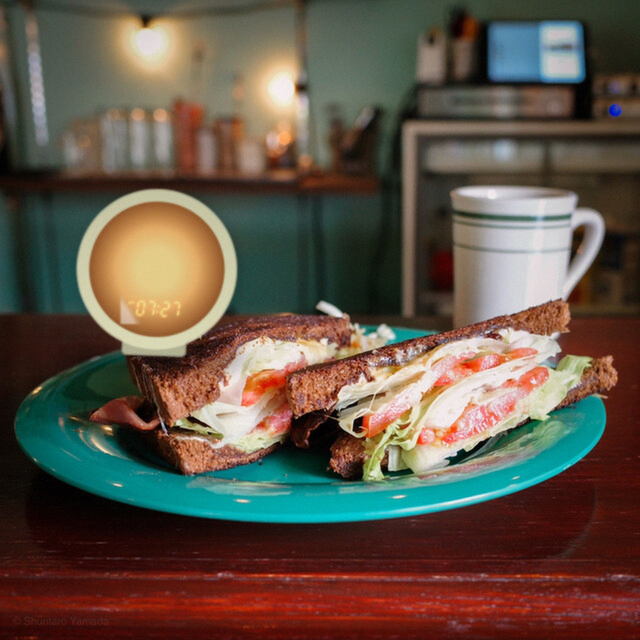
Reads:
{"hour": 7, "minute": 27}
